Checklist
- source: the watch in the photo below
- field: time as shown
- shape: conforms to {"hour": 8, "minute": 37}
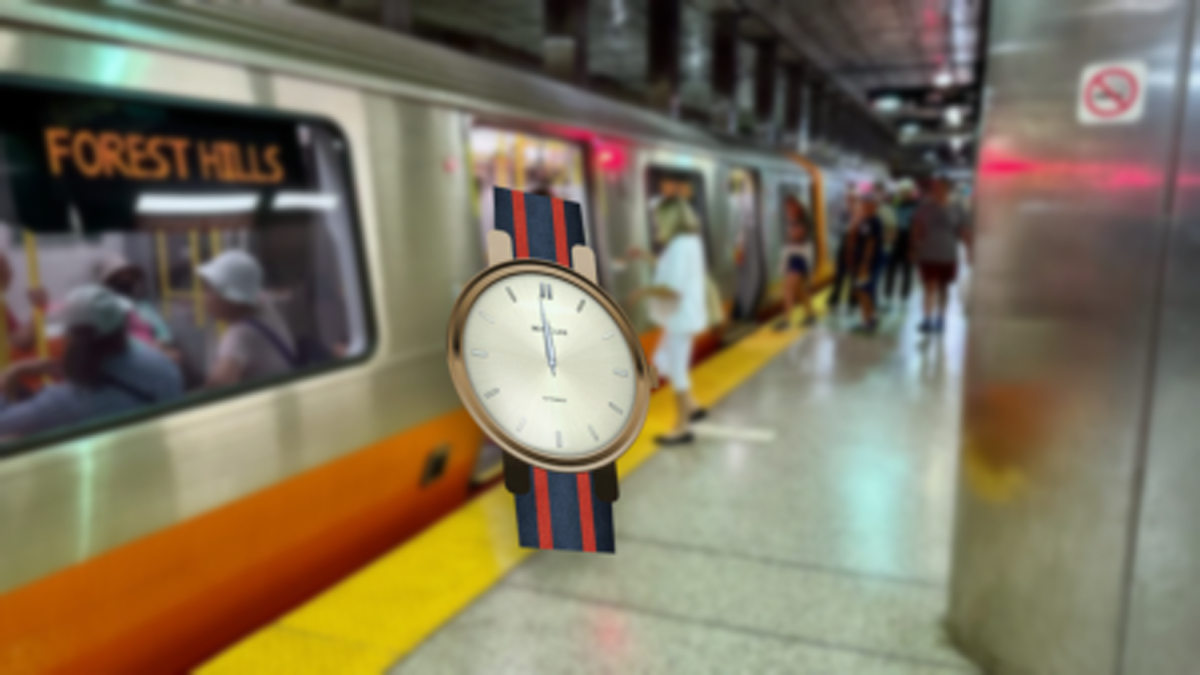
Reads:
{"hour": 11, "minute": 59}
